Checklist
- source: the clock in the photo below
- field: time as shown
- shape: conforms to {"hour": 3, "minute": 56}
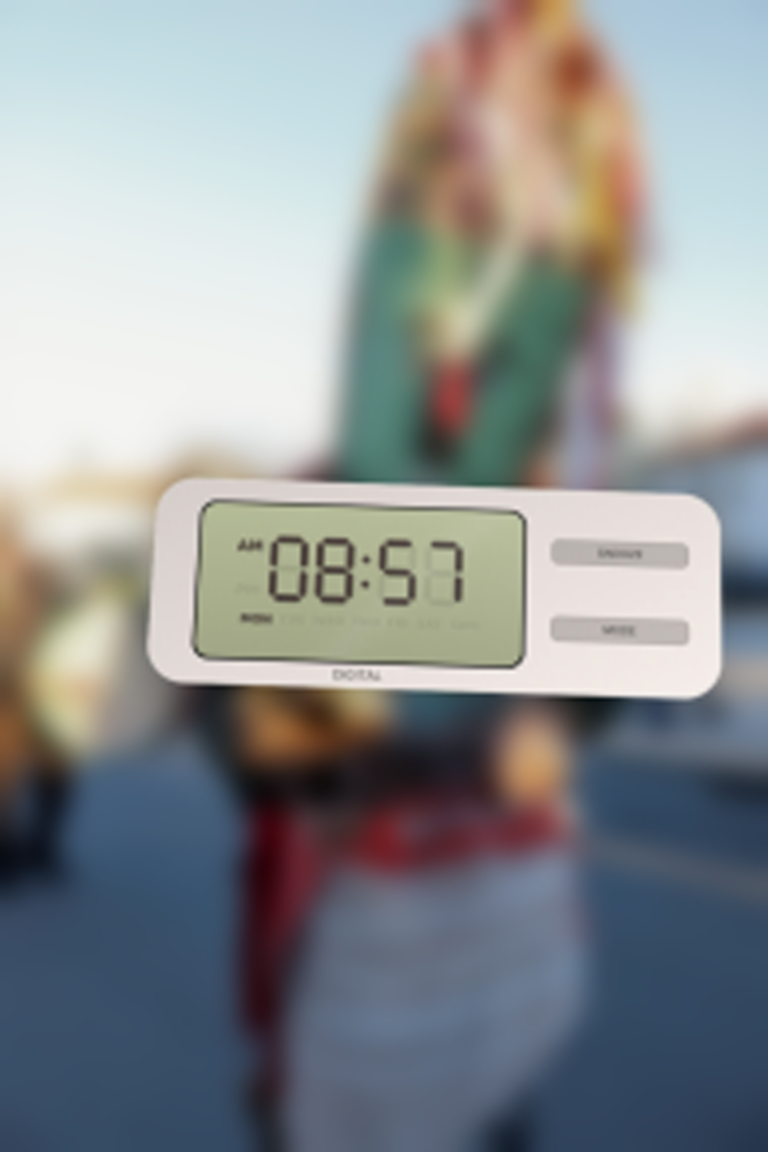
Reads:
{"hour": 8, "minute": 57}
